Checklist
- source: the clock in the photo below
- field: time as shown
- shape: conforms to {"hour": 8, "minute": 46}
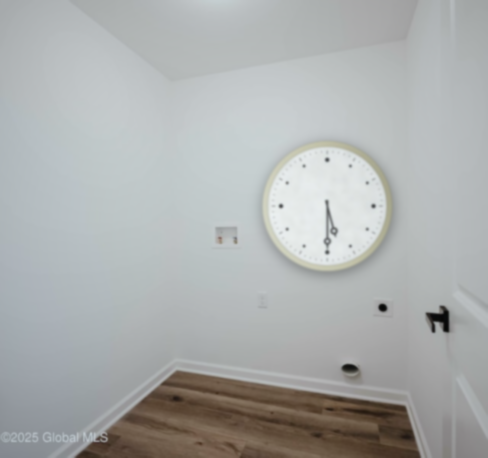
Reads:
{"hour": 5, "minute": 30}
